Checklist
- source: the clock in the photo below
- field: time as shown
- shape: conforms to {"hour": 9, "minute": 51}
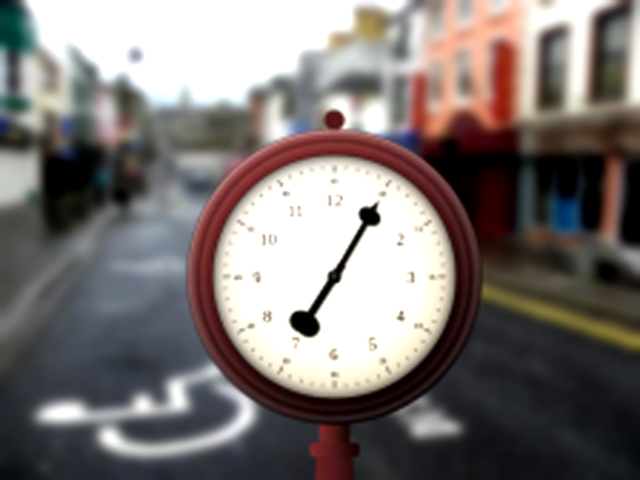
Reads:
{"hour": 7, "minute": 5}
